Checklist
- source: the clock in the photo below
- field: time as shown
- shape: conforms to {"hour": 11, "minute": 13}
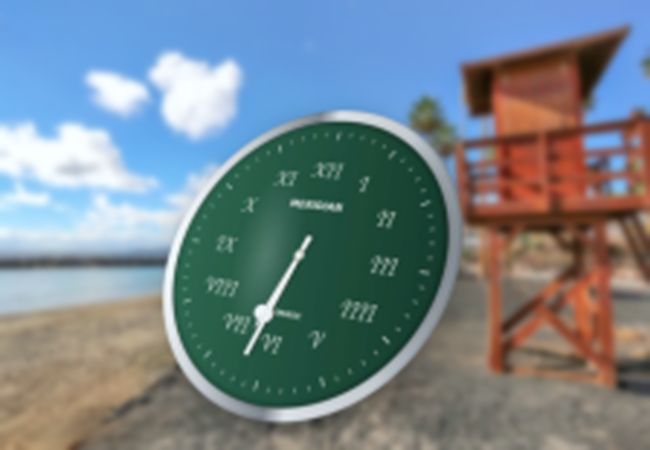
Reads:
{"hour": 6, "minute": 32}
